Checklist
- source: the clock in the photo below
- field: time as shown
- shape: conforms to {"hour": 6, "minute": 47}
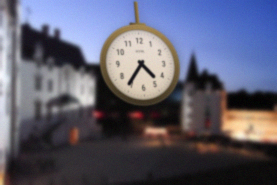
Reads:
{"hour": 4, "minute": 36}
